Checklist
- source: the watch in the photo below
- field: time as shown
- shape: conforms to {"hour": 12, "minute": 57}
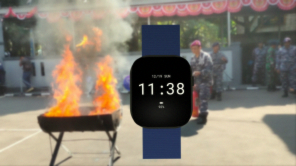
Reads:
{"hour": 11, "minute": 38}
